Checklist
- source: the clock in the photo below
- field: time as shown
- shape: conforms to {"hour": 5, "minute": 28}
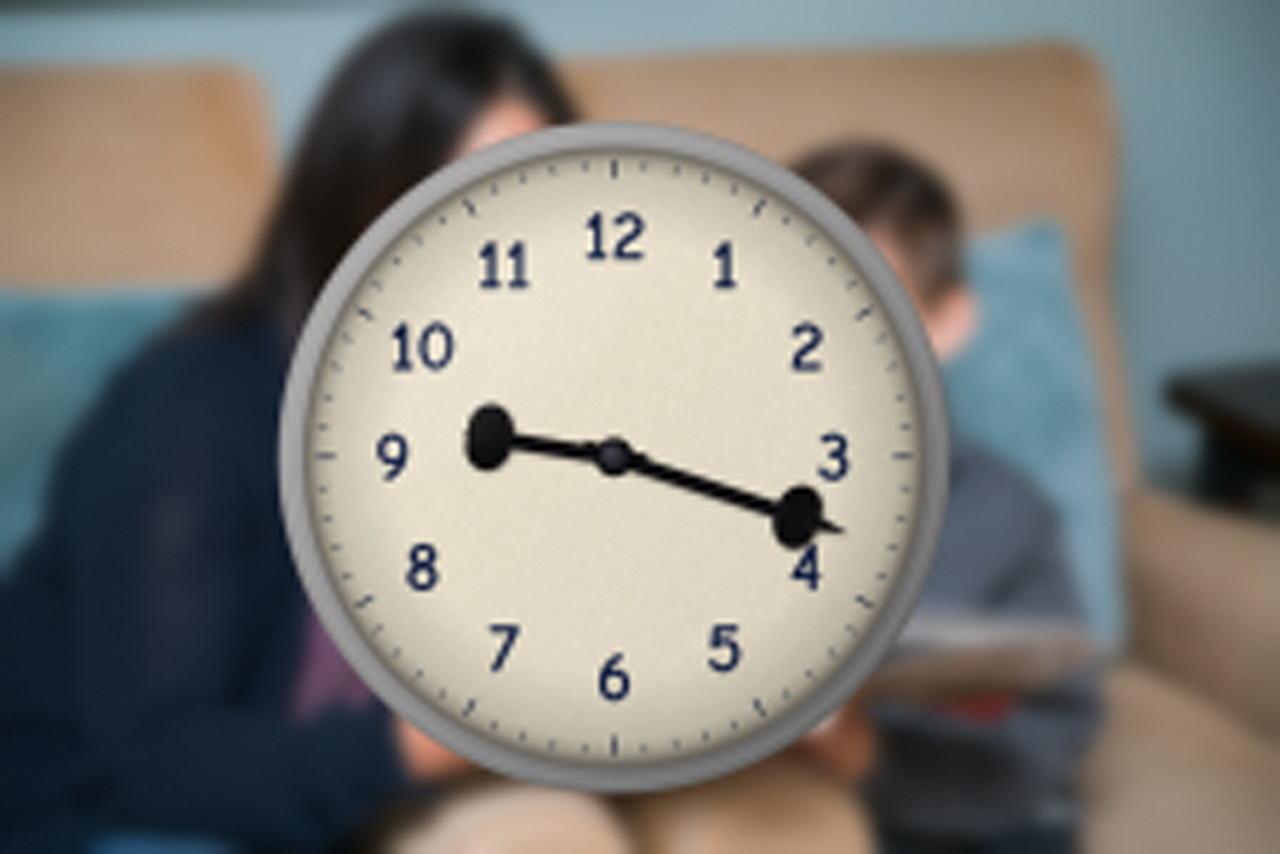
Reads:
{"hour": 9, "minute": 18}
